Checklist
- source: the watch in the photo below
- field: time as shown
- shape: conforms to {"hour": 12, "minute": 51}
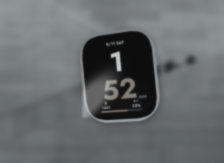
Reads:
{"hour": 1, "minute": 52}
